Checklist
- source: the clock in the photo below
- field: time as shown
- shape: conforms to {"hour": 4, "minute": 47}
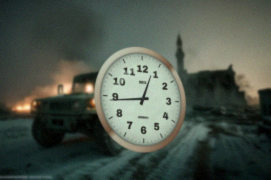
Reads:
{"hour": 12, "minute": 44}
